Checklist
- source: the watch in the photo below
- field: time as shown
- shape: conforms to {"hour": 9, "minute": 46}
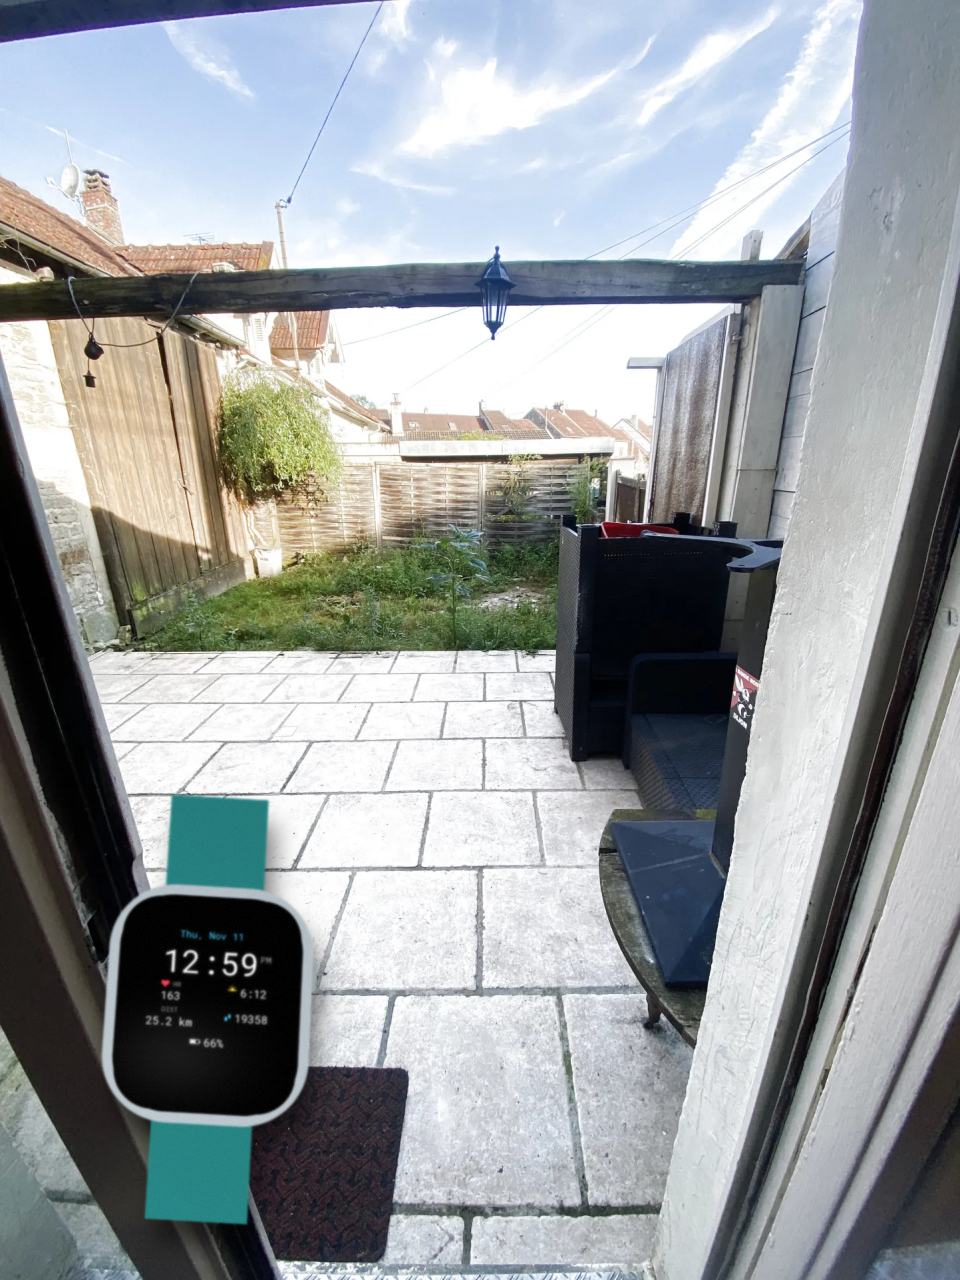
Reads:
{"hour": 12, "minute": 59}
